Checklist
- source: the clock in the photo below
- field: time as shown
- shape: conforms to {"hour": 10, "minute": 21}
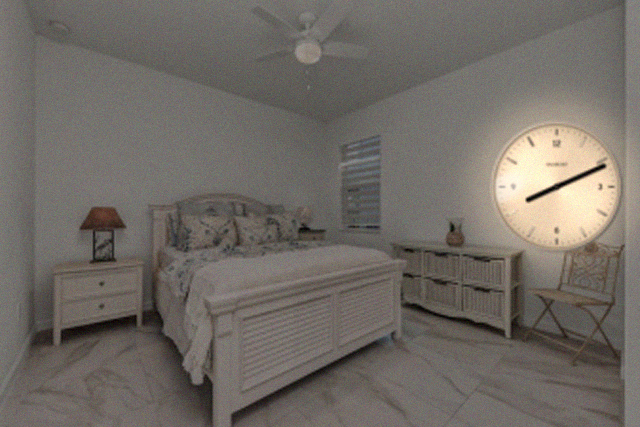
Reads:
{"hour": 8, "minute": 11}
